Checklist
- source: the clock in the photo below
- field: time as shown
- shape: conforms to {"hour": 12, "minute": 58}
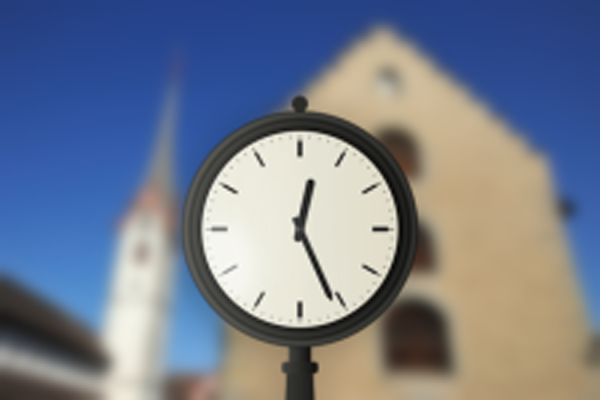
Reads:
{"hour": 12, "minute": 26}
